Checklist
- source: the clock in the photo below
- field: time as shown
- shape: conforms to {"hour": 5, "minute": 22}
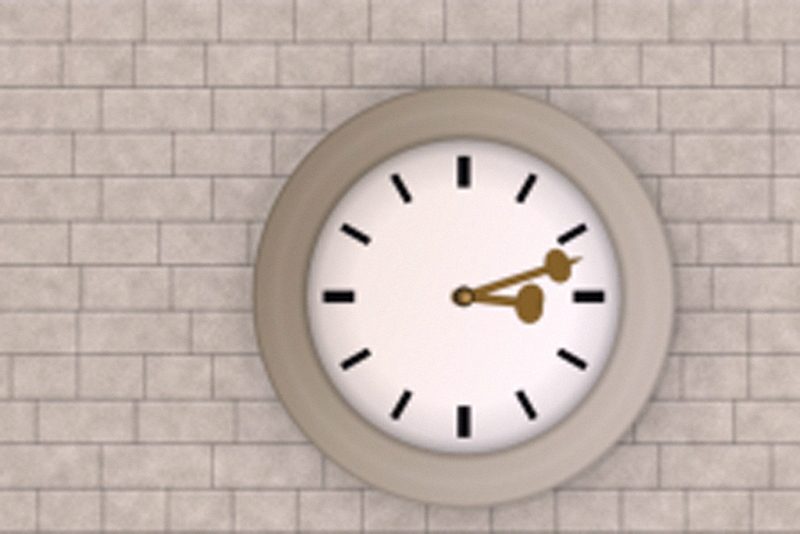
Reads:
{"hour": 3, "minute": 12}
